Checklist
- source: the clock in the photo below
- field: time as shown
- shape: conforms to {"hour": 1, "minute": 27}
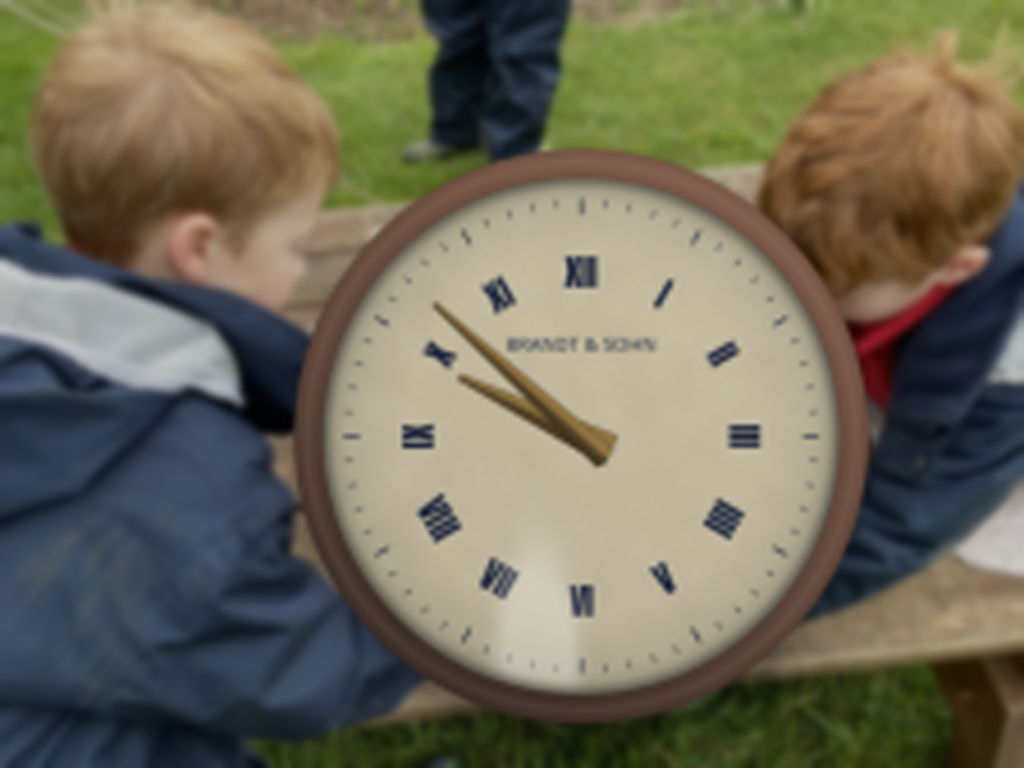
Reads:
{"hour": 9, "minute": 52}
